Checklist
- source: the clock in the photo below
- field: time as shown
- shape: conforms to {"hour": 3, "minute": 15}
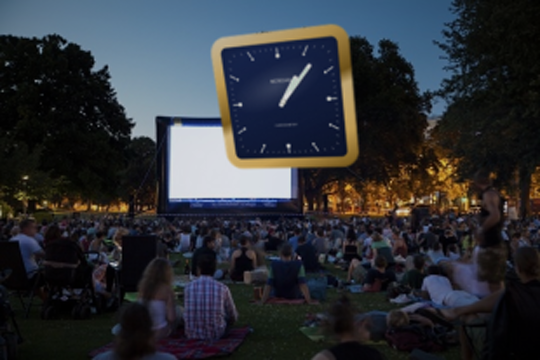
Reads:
{"hour": 1, "minute": 7}
